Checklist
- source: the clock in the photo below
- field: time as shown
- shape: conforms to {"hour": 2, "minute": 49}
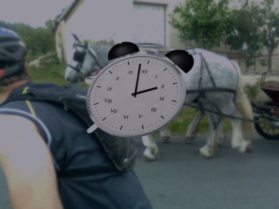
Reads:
{"hour": 1, "minute": 58}
